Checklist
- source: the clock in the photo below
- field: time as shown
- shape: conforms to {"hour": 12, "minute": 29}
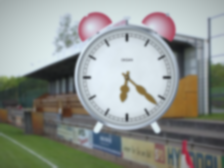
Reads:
{"hour": 6, "minute": 22}
